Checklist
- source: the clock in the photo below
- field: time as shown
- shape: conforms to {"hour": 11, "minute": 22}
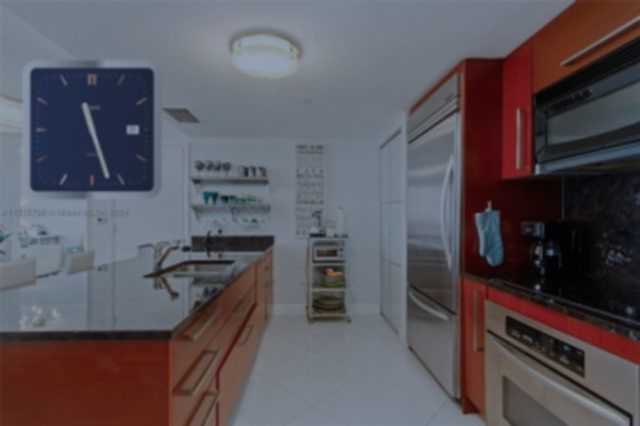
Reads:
{"hour": 11, "minute": 27}
